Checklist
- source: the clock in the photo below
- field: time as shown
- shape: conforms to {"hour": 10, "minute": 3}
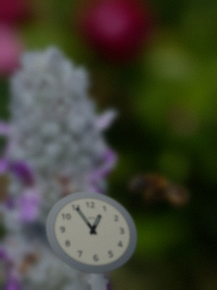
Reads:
{"hour": 12, "minute": 55}
